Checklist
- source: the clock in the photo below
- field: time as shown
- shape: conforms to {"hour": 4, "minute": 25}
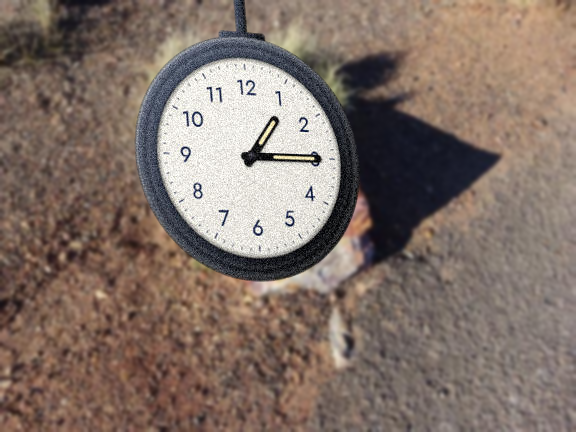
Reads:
{"hour": 1, "minute": 15}
